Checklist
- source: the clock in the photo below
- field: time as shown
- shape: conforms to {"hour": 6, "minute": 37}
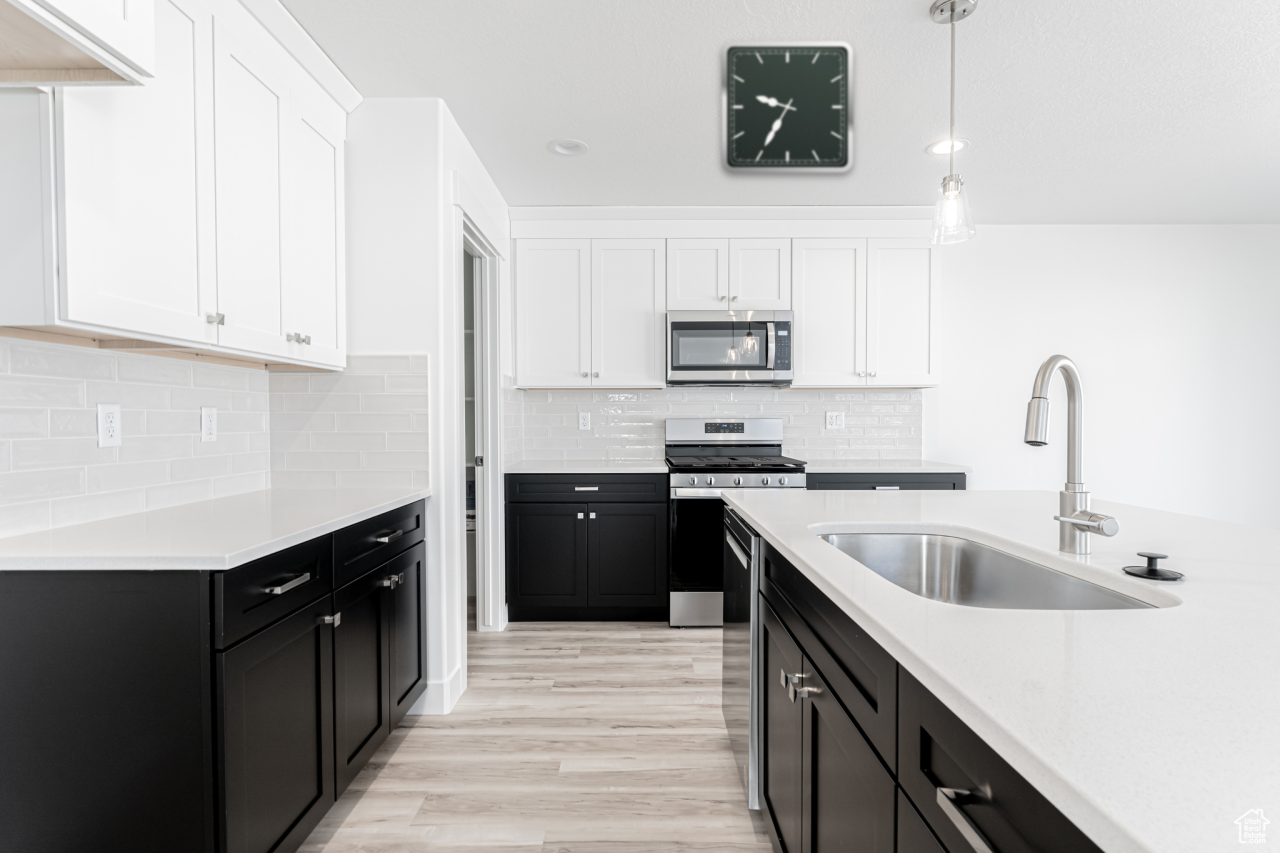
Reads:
{"hour": 9, "minute": 35}
